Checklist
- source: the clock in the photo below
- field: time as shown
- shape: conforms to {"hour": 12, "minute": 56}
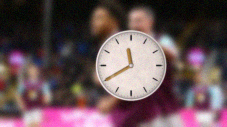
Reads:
{"hour": 11, "minute": 40}
